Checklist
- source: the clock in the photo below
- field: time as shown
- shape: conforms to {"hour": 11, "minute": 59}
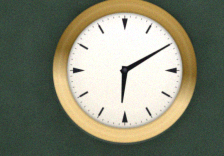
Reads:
{"hour": 6, "minute": 10}
